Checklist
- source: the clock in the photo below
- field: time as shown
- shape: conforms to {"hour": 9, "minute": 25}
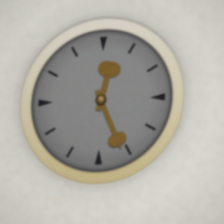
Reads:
{"hour": 12, "minute": 26}
